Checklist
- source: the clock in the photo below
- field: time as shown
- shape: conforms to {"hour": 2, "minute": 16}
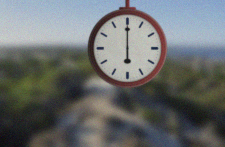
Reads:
{"hour": 6, "minute": 0}
